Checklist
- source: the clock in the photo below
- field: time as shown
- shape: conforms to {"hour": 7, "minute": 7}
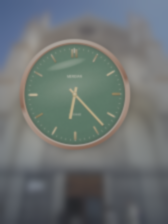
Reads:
{"hour": 6, "minute": 23}
